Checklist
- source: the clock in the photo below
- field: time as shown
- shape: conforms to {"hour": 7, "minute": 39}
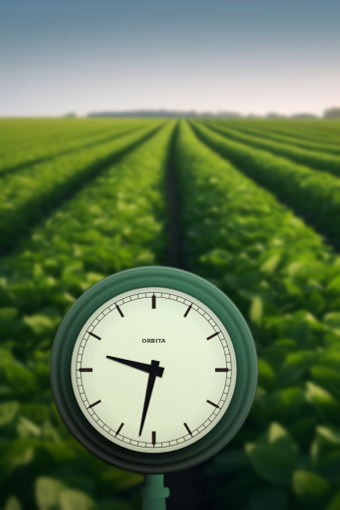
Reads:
{"hour": 9, "minute": 32}
